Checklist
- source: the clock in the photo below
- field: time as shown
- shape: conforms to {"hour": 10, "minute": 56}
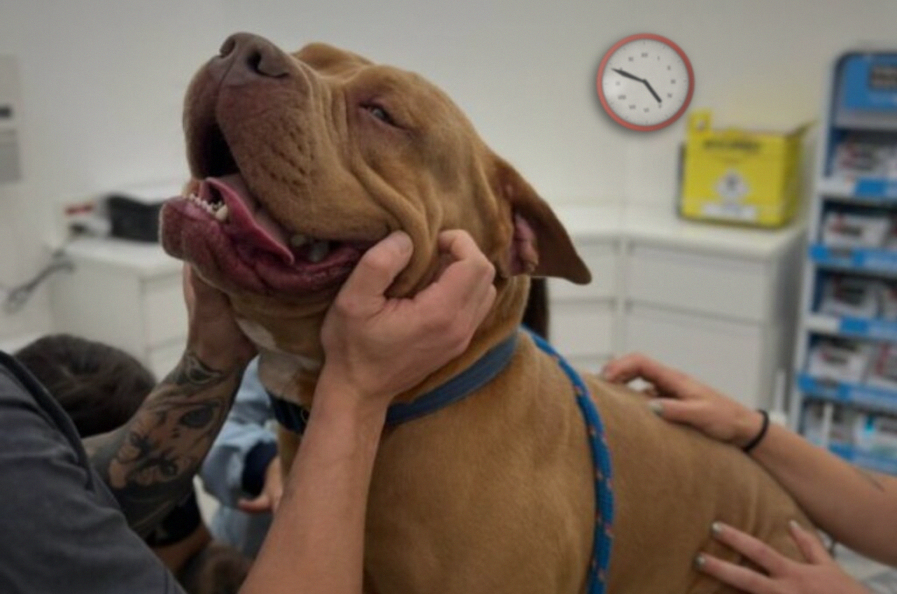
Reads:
{"hour": 4, "minute": 49}
